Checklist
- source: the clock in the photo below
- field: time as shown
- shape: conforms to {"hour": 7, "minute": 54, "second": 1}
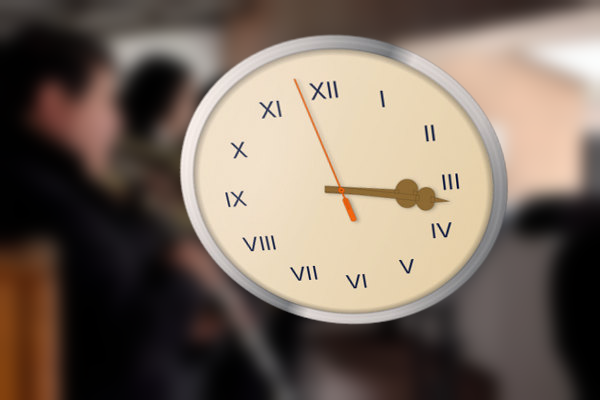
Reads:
{"hour": 3, "minute": 16, "second": 58}
